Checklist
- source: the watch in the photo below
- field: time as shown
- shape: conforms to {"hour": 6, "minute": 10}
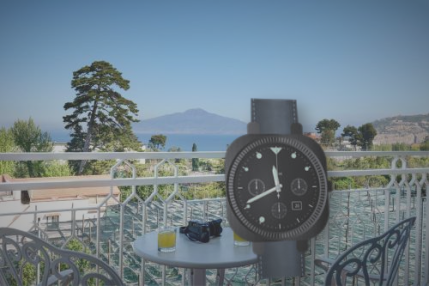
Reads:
{"hour": 11, "minute": 41}
